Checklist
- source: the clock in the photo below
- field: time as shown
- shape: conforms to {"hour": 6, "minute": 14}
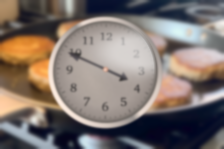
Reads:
{"hour": 3, "minute": 49}
